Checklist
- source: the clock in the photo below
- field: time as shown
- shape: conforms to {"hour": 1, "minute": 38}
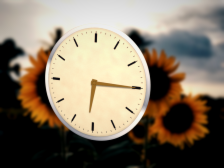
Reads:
{"hour": 6, "minute": 15}
